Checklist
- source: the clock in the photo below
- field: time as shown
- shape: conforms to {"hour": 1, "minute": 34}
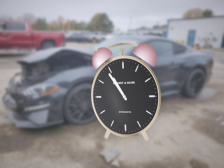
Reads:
{"hour": 10, "minute": 54}
